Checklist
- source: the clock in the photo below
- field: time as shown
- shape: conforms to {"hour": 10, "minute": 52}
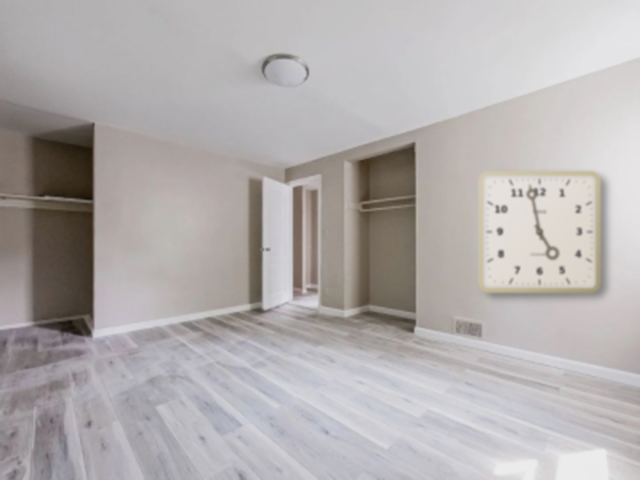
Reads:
{"hour": 4, "minute": 58}
